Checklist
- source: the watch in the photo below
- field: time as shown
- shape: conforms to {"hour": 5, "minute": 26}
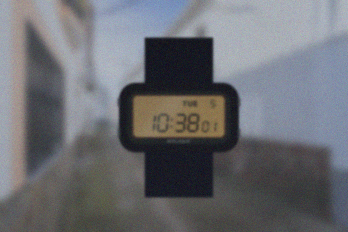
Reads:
{"hour": 10, "minute": 38}
